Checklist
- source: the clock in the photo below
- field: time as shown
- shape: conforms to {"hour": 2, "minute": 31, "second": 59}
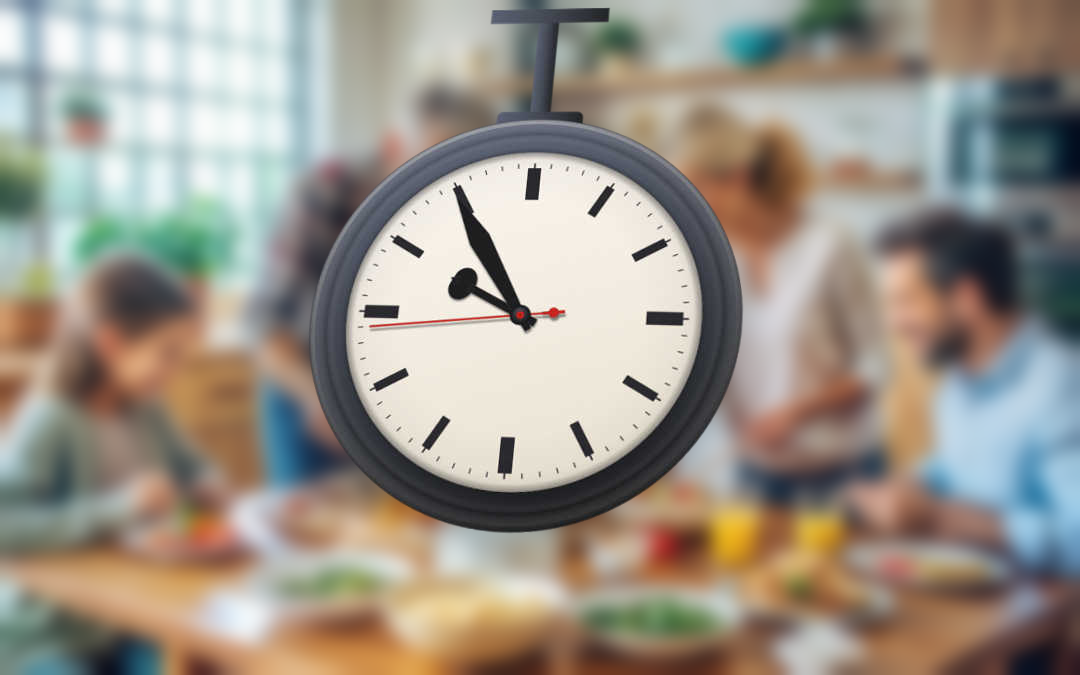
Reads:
{"hour": 9, "minute": 54, "second": 44}
